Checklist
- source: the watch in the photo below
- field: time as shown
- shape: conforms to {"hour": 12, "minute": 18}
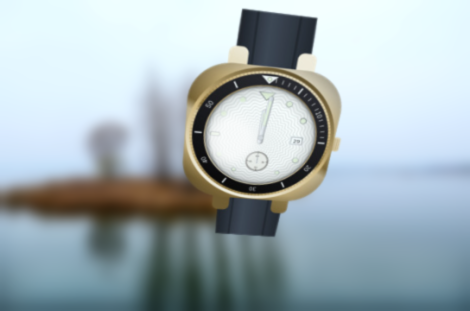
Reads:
{"hour": 12, "minute": 1}
